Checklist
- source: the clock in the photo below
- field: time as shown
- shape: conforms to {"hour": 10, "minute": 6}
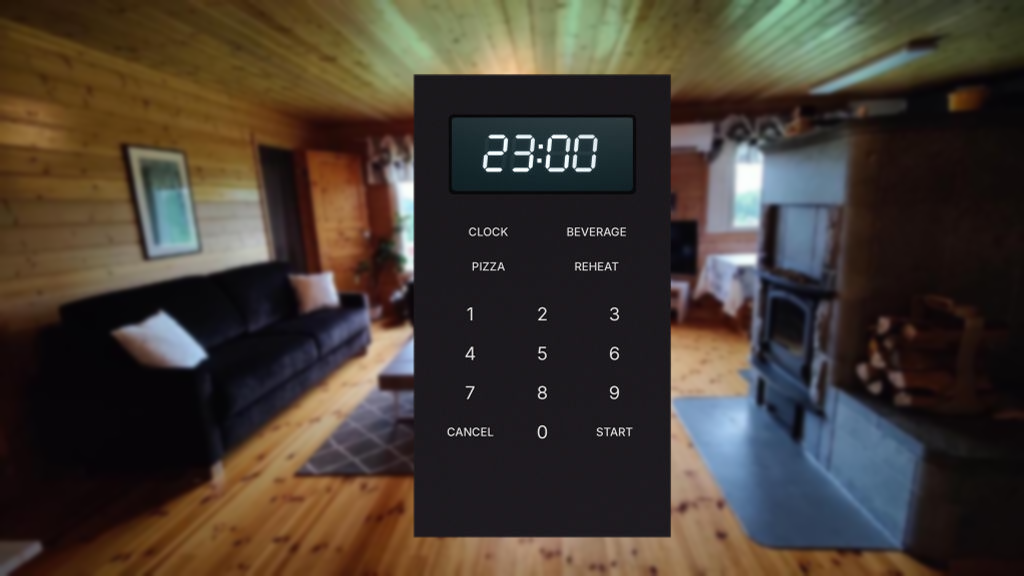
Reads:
{"hour": 23, "minute": 0}
